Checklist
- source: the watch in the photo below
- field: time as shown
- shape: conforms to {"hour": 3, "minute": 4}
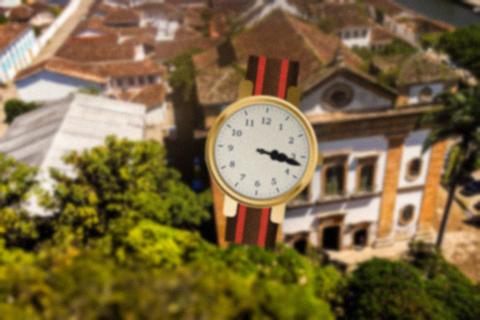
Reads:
{"hour": 3, "minute": 17}
